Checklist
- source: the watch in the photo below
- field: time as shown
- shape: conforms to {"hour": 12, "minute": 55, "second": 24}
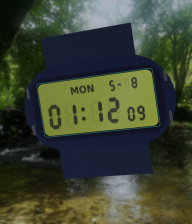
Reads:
{"hour": 1, "minute": 12, "second": 9}
